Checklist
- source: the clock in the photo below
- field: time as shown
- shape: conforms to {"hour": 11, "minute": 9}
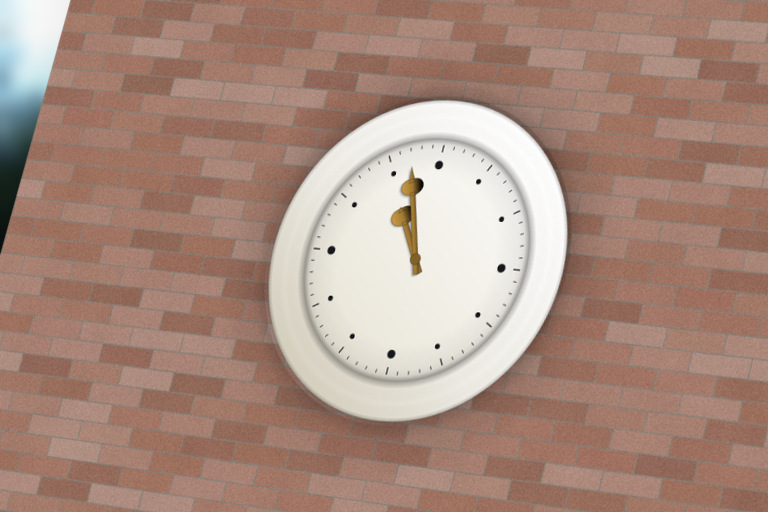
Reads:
{"hour": 10, "minute": 57}
